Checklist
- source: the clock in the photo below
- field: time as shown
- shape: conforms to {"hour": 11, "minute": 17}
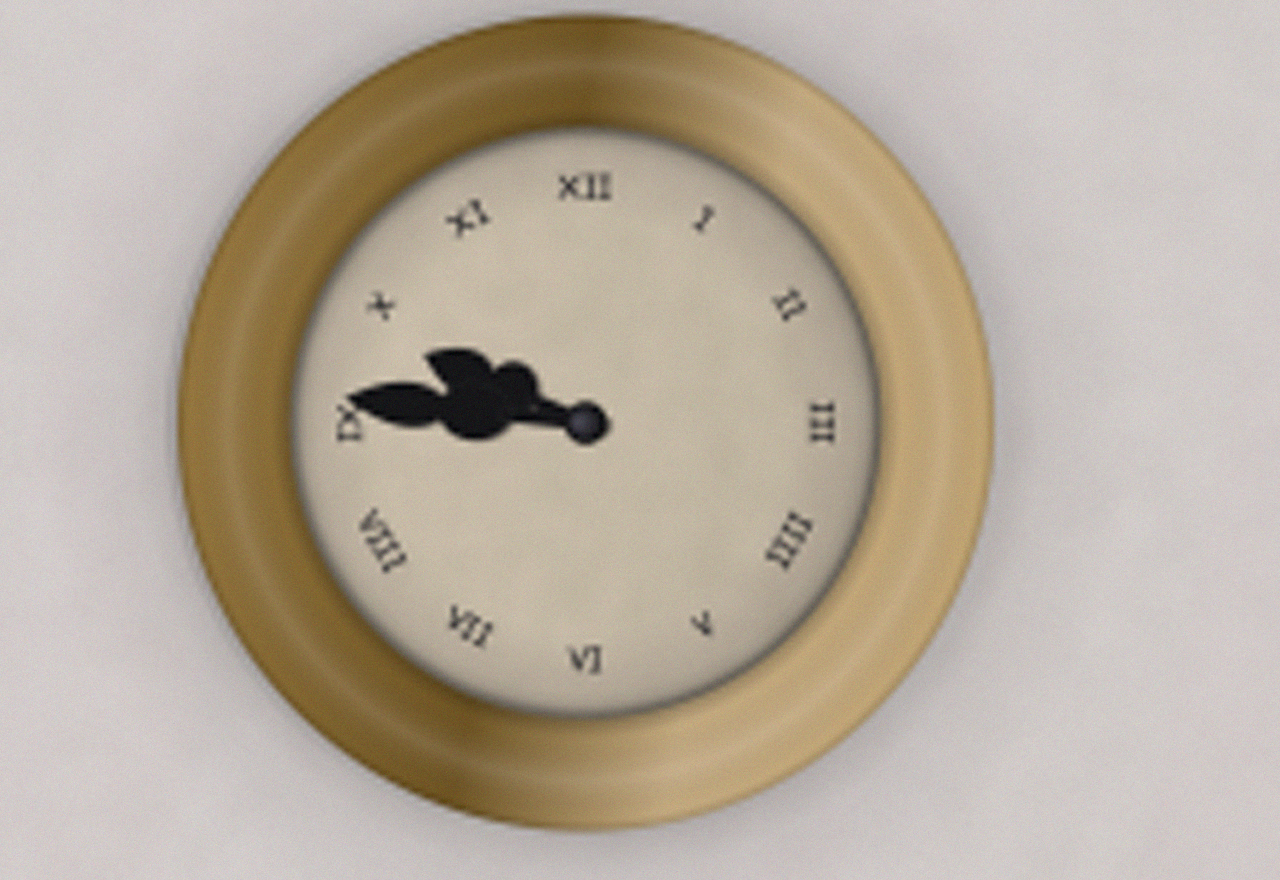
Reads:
{"hour": 9, "minute": 46}
